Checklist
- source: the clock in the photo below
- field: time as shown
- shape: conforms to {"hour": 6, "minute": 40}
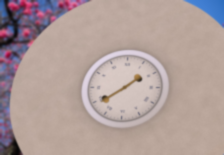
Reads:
{"hour": 1, "minute": 39}
